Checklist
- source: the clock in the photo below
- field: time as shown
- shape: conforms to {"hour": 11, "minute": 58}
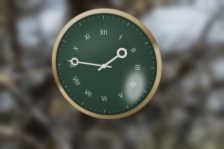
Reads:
{"hour": 1, "minute": 46}
